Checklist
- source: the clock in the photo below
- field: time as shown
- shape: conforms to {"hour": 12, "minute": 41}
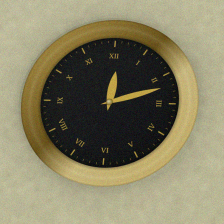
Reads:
{"hour": 12, "minute": 12}
